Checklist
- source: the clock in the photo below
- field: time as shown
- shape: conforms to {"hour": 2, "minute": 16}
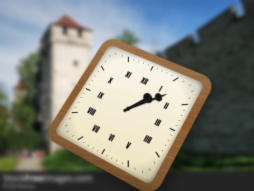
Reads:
{"hour": 1, "minute": 7}
